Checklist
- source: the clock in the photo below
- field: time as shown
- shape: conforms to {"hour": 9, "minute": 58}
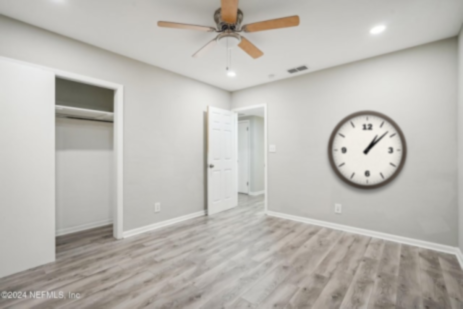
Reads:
{"hour": 1, "minute": 8}
